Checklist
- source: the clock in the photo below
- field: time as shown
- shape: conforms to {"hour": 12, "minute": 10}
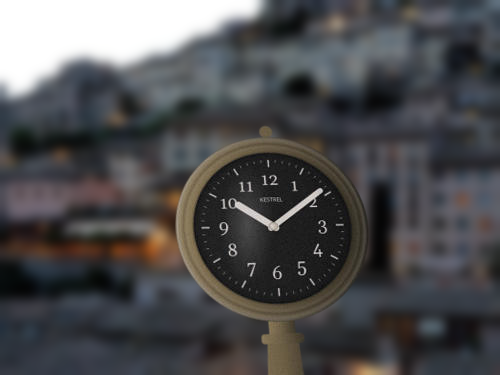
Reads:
{"hour": 10, "minute": 9}
